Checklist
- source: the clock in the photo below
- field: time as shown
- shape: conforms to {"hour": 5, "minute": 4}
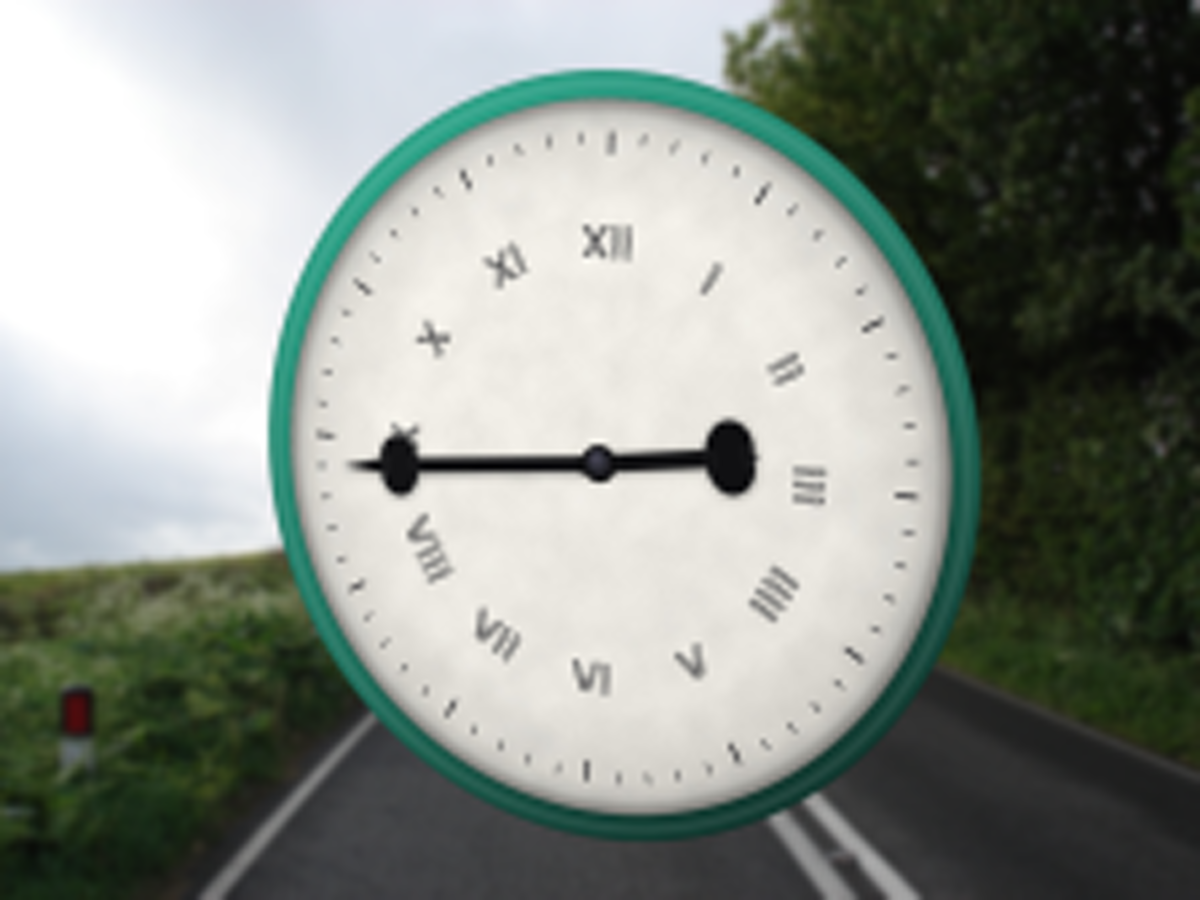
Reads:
{"hour": 2, "minute": 44}
